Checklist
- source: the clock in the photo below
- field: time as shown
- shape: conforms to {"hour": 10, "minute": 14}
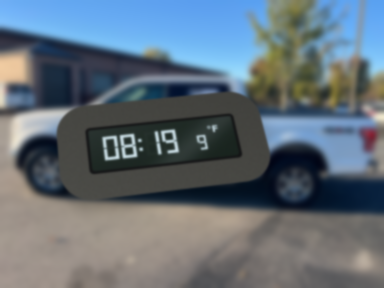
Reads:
{"hour": 8, "minute": 19}
